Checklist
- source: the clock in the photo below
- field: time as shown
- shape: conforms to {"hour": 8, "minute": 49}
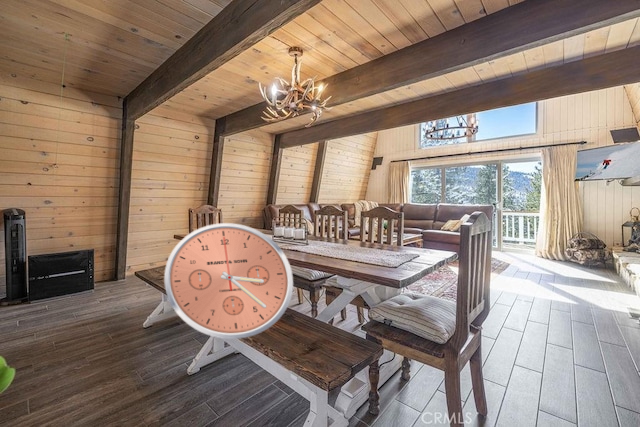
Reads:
{"hour": 3, "minute": 23}
